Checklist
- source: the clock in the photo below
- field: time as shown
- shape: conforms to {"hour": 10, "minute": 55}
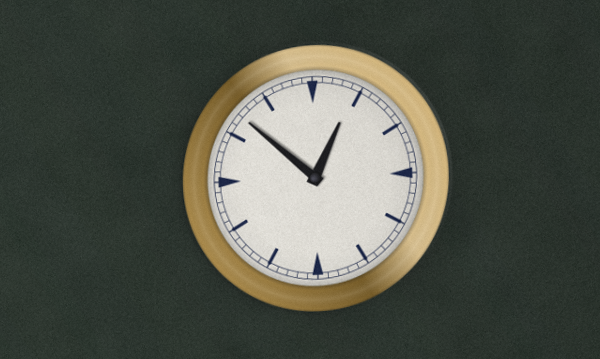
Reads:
{"hour": 12, "minute": 52}
